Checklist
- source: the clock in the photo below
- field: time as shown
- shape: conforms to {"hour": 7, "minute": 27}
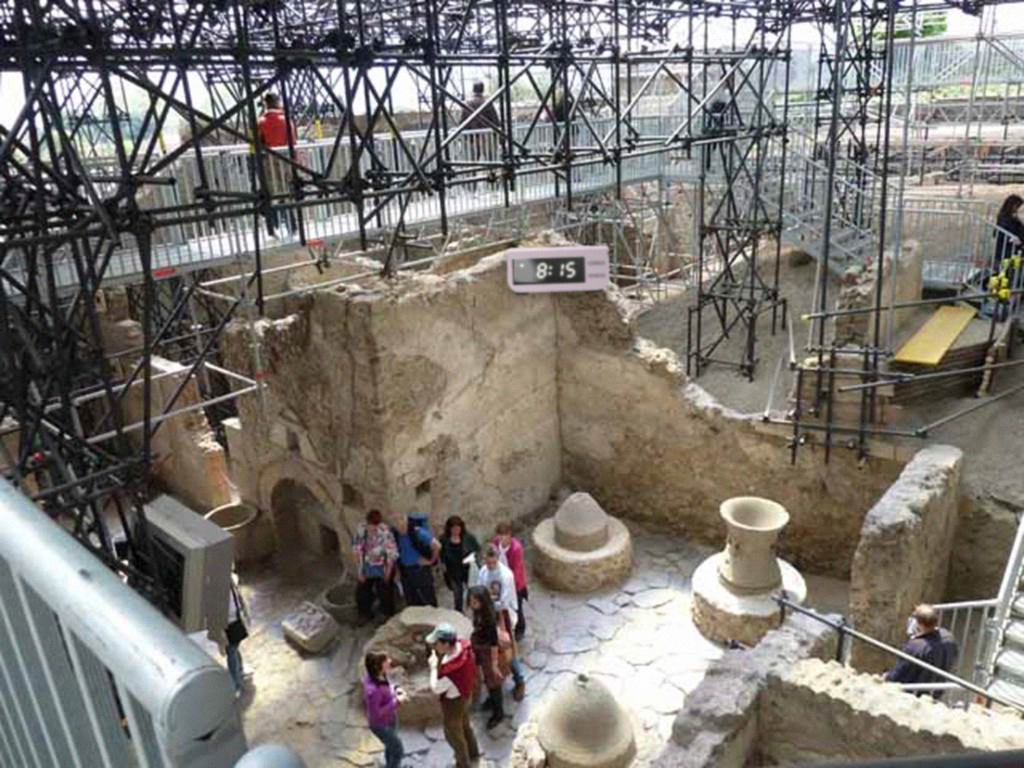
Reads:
{"hour": 8, "minute": 15}
